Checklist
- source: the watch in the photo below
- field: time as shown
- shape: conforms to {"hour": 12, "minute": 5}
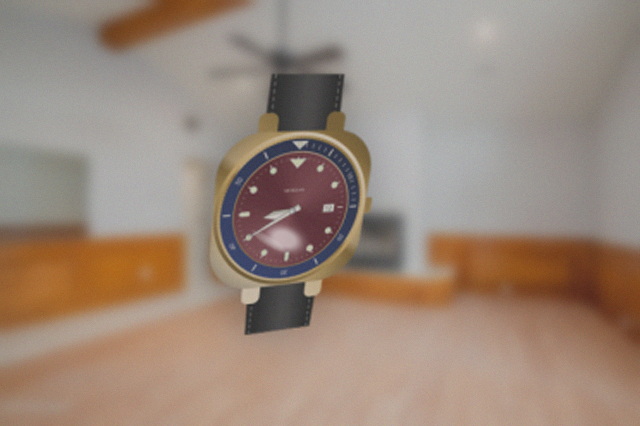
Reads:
{"hour": 8, "minute": 40}
